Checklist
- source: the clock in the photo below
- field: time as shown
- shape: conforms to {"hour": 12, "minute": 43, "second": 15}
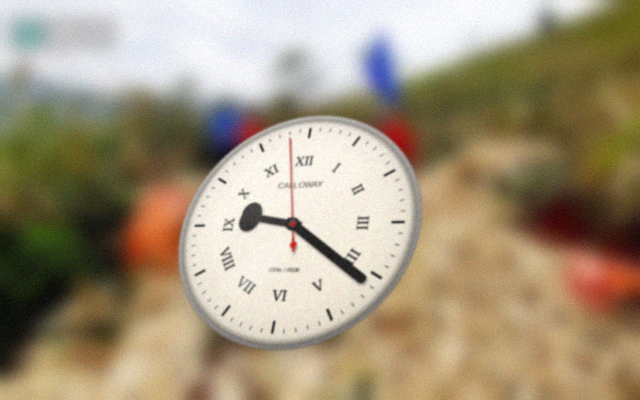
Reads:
{"hour": 9, "minute": 20, "second": 58}
